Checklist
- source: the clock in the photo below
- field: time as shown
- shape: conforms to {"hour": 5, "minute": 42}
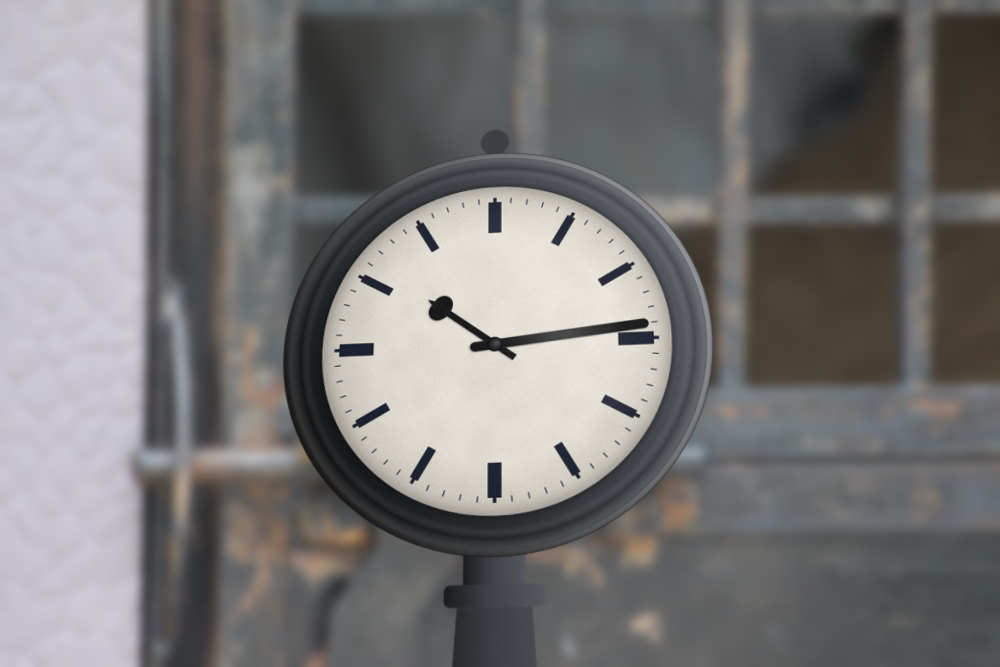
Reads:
{"hour": 10, "minute": 14}
